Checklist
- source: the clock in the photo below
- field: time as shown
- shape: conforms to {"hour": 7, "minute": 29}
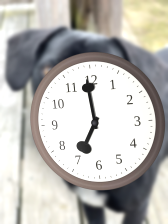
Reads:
{"hour": 6, "minute": 59}
